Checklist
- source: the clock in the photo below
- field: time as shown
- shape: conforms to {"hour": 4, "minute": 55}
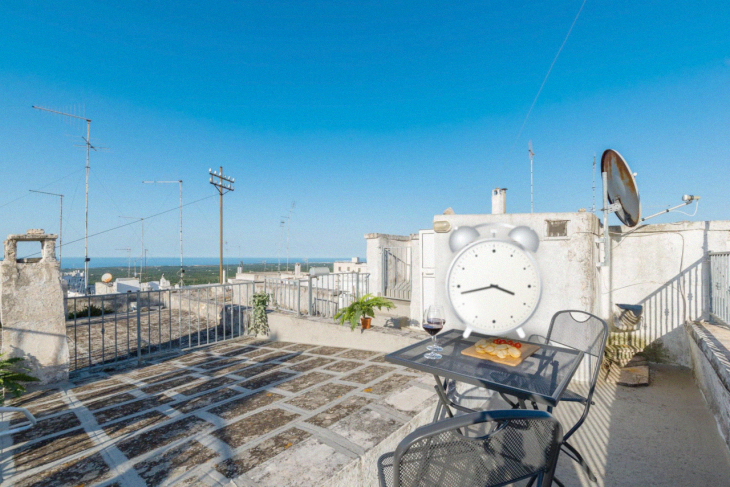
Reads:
{"hour": 3, "minute": 43}
